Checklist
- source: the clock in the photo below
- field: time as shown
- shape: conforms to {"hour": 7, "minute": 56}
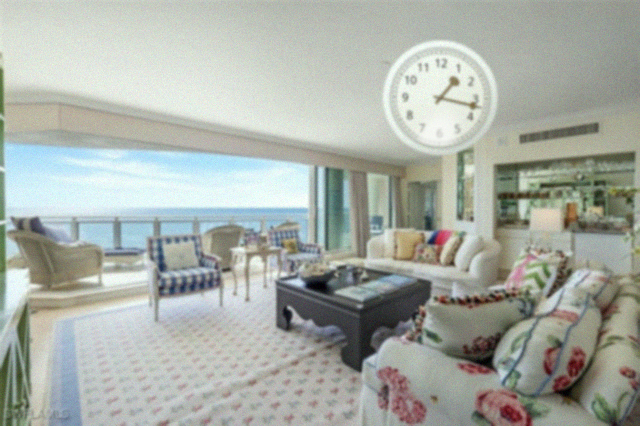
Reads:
{"hour": 1, "minute": 17}
